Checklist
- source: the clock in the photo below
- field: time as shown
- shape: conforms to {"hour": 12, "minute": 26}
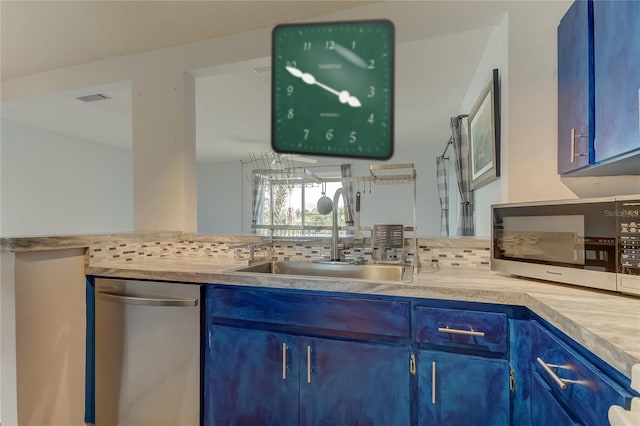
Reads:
{"hour": 3, "minute": 49}
